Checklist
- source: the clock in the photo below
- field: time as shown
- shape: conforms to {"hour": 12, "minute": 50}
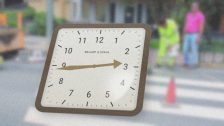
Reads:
{"hour": 2, "minute": 44}
